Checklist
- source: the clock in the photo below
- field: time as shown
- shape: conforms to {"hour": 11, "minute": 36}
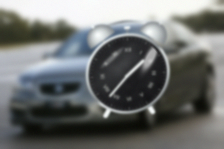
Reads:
{"hour": 1, "minute": 37}
